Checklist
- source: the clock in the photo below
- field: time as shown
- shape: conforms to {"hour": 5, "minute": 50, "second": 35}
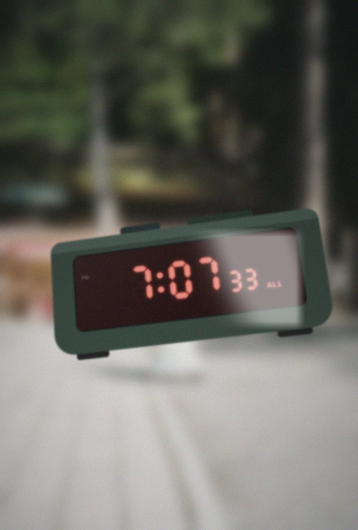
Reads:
{"hour": 7, "minute": 7, "second": 33}
